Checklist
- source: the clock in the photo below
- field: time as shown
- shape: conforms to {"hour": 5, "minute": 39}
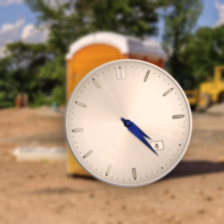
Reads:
{"hour": 4, "minute": 24}
